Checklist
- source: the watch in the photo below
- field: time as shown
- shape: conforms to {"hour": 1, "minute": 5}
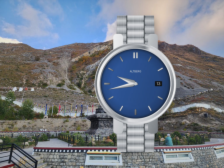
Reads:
{"hour": 9, "minute": 43}
